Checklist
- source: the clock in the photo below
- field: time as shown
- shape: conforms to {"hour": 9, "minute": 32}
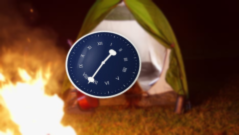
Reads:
{"hour": 1, "minute": 37}
